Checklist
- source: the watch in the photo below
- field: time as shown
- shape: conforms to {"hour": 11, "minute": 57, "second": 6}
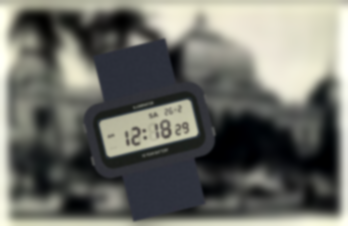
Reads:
{"hour": 12, "minute": 18, "second": 29}
